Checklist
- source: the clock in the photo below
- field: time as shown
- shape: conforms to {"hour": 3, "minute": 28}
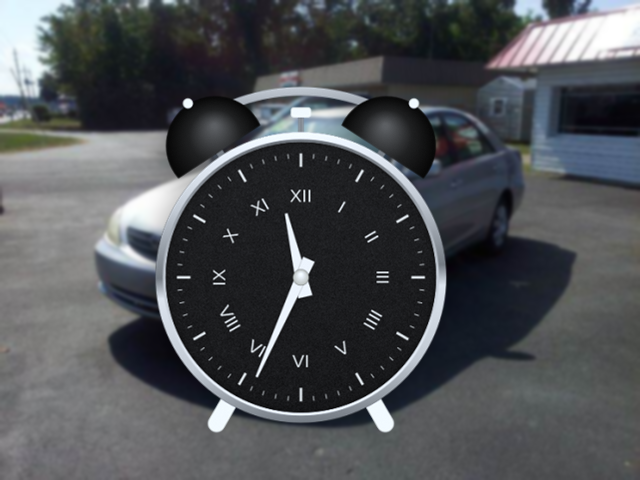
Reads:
{"hour": 11, "minute": 34}
